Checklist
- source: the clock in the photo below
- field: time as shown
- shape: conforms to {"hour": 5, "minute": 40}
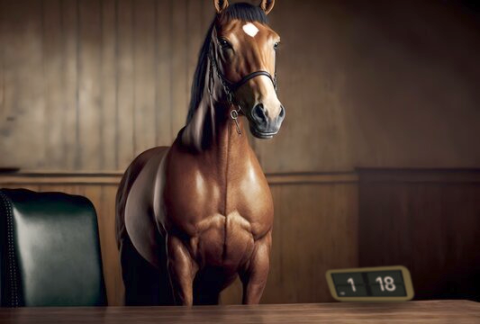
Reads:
{"hour": 1, "minute": 18}
